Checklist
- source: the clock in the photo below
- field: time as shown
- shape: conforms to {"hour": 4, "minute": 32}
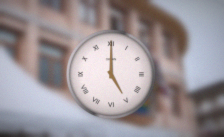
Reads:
{"hour": 5, "minute": 0}
